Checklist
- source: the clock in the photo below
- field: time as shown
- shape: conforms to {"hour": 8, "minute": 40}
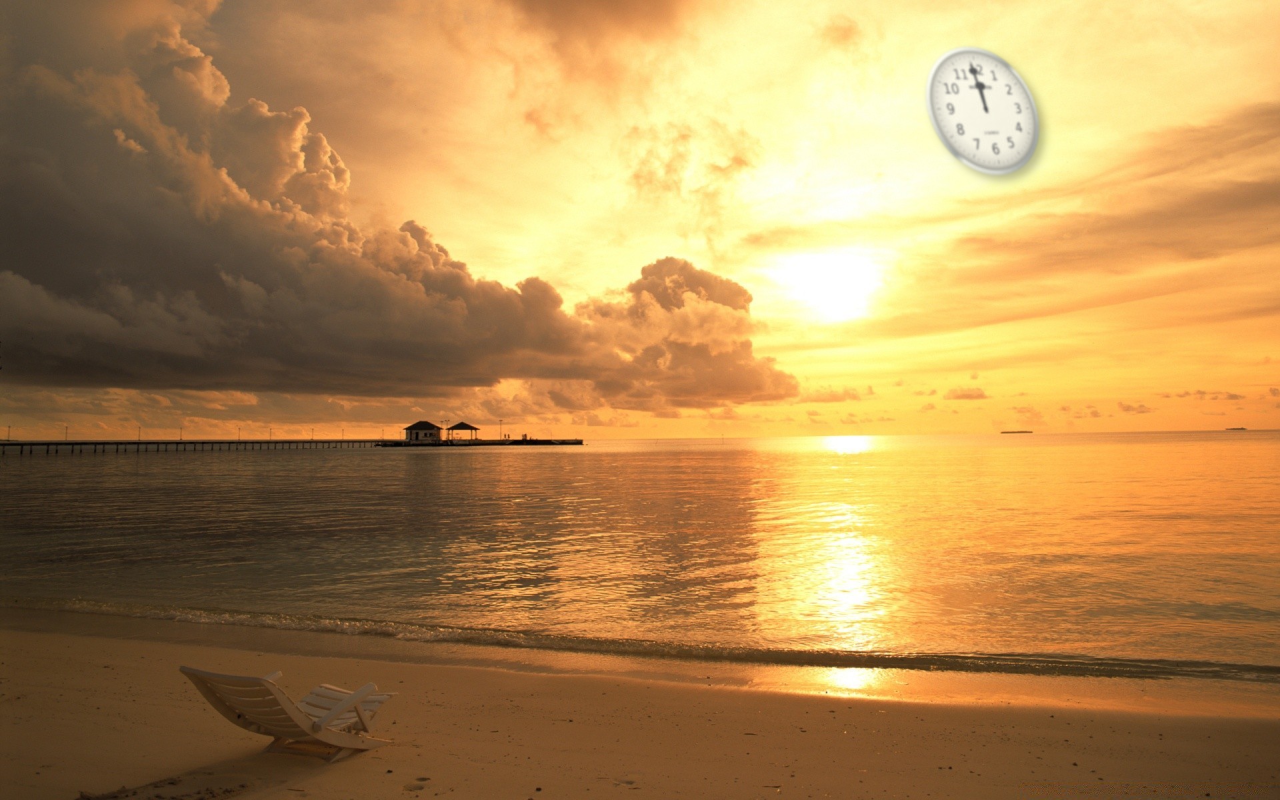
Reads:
{"hour": 11, "minute": 59}
